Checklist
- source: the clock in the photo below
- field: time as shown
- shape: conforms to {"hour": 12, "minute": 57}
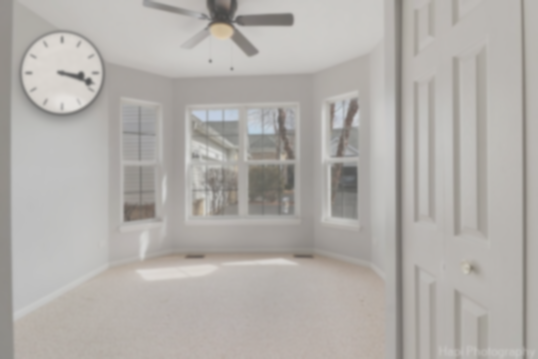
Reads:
{"hour": 3, "minute": 18}
